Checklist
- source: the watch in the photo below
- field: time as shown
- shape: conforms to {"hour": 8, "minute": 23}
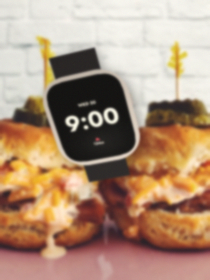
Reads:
{"hour": 9, "minute": 0}
